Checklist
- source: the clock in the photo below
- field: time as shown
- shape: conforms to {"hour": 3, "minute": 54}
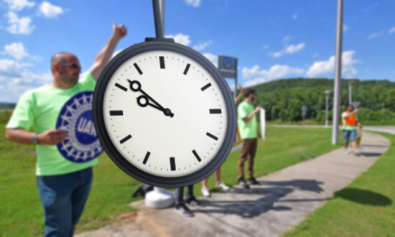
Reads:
{"hour": 9, "minute": 52}
